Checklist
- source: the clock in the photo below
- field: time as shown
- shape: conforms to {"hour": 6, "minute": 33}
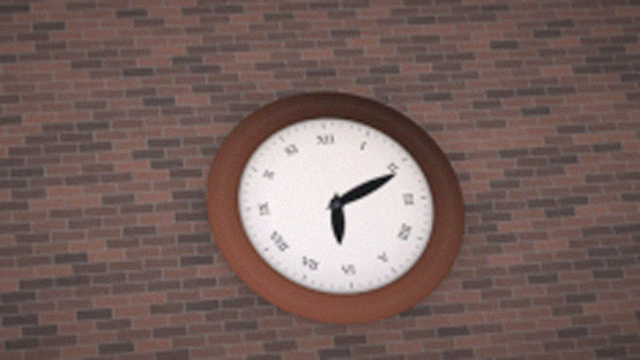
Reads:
{"hour": 6, "minute": 11}
